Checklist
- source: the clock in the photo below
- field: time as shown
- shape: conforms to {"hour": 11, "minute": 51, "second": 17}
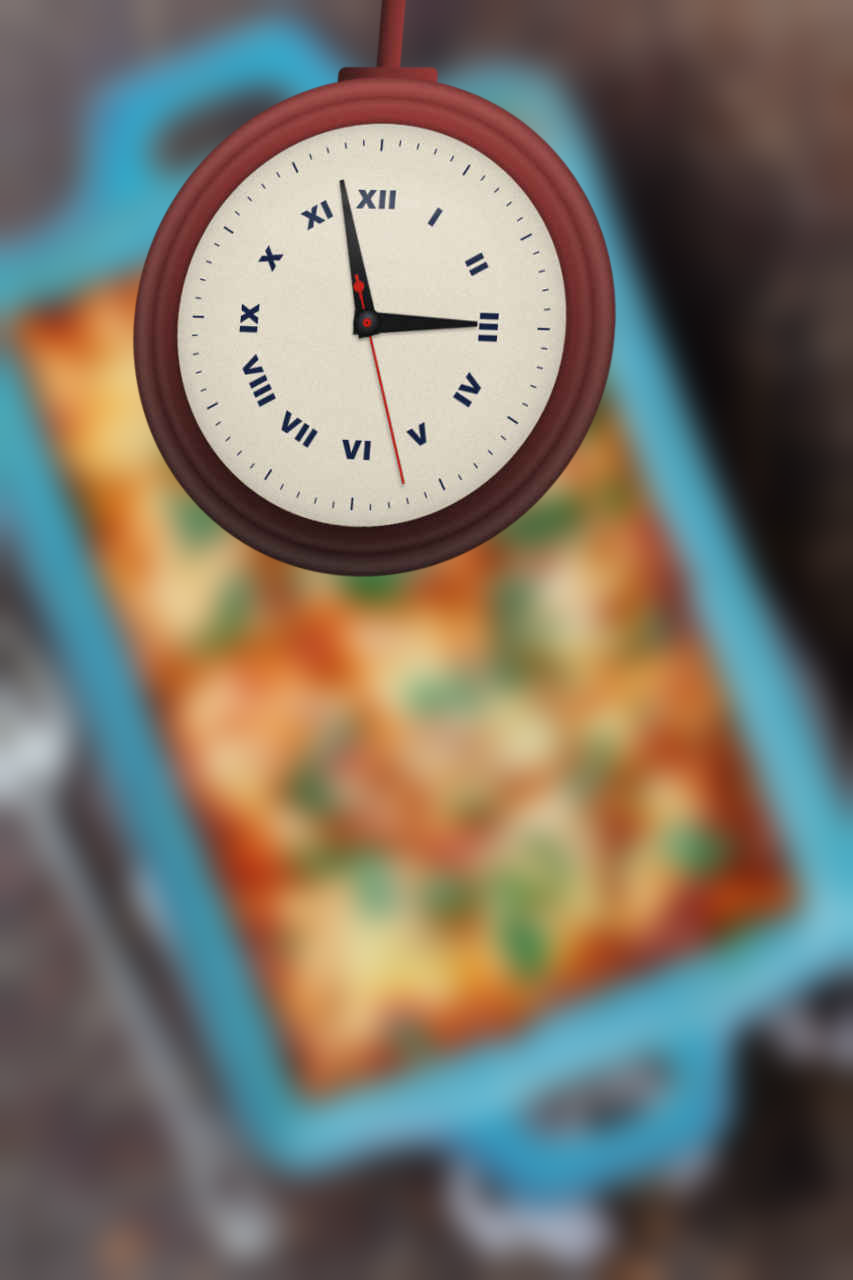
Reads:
{"hour": 2, "minute": 57, "second": 27}
